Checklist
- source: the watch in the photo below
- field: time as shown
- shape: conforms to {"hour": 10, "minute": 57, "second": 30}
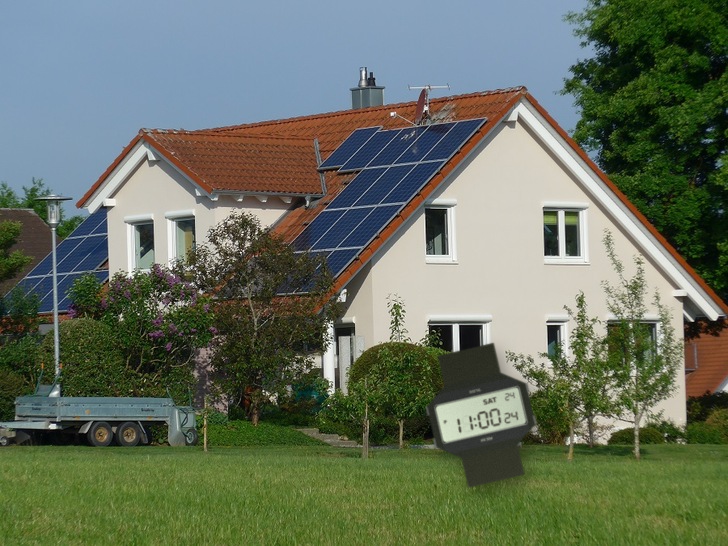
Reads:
{"hour": 11, "minute": 0, "second": 24}
